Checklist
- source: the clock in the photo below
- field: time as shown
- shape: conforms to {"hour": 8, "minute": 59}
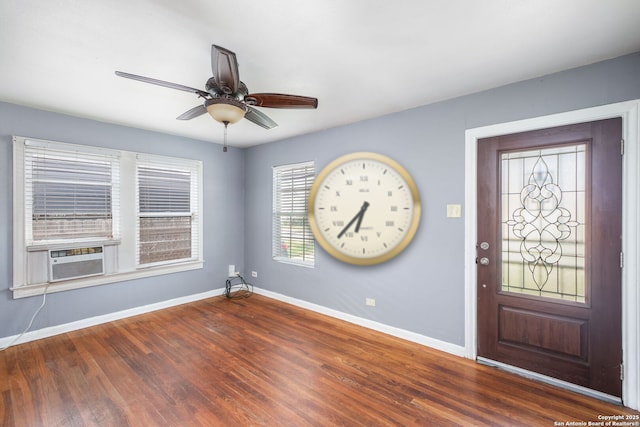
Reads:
{"hour": 6, "minute": 37}
